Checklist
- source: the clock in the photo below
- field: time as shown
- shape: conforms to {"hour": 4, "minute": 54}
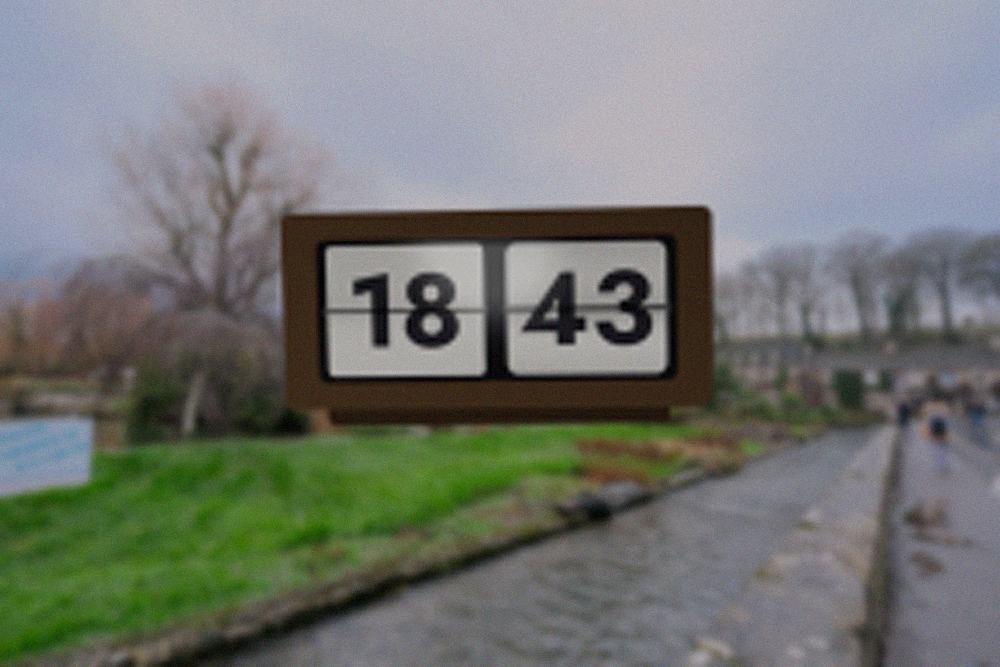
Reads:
{"hour": 18, "minute": 43}
